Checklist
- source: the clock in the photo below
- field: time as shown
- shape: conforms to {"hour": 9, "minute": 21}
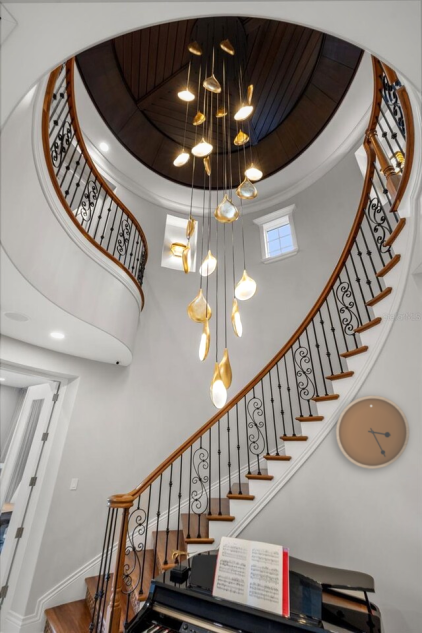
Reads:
{"hour": 3, "minute": 26}
